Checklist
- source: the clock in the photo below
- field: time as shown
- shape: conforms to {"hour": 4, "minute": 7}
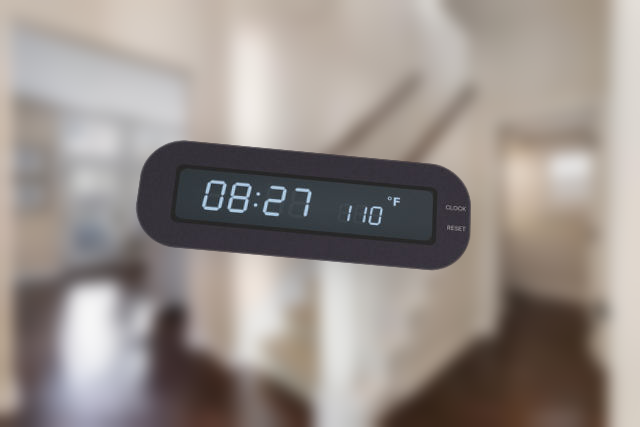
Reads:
{"hour": 8, "minute": 27}
